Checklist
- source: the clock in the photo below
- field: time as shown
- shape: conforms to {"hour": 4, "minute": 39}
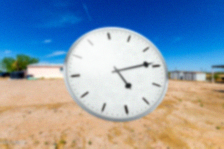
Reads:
{"hour": 5, "minute": 14}
